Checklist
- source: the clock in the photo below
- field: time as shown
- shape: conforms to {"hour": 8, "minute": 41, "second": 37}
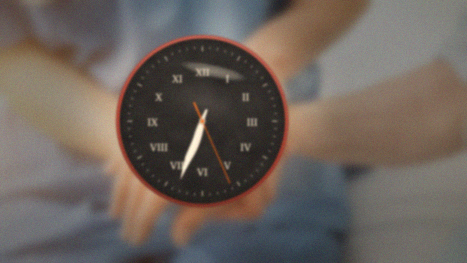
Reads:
{"hour": 6, "minute": 33, "second": 26}
